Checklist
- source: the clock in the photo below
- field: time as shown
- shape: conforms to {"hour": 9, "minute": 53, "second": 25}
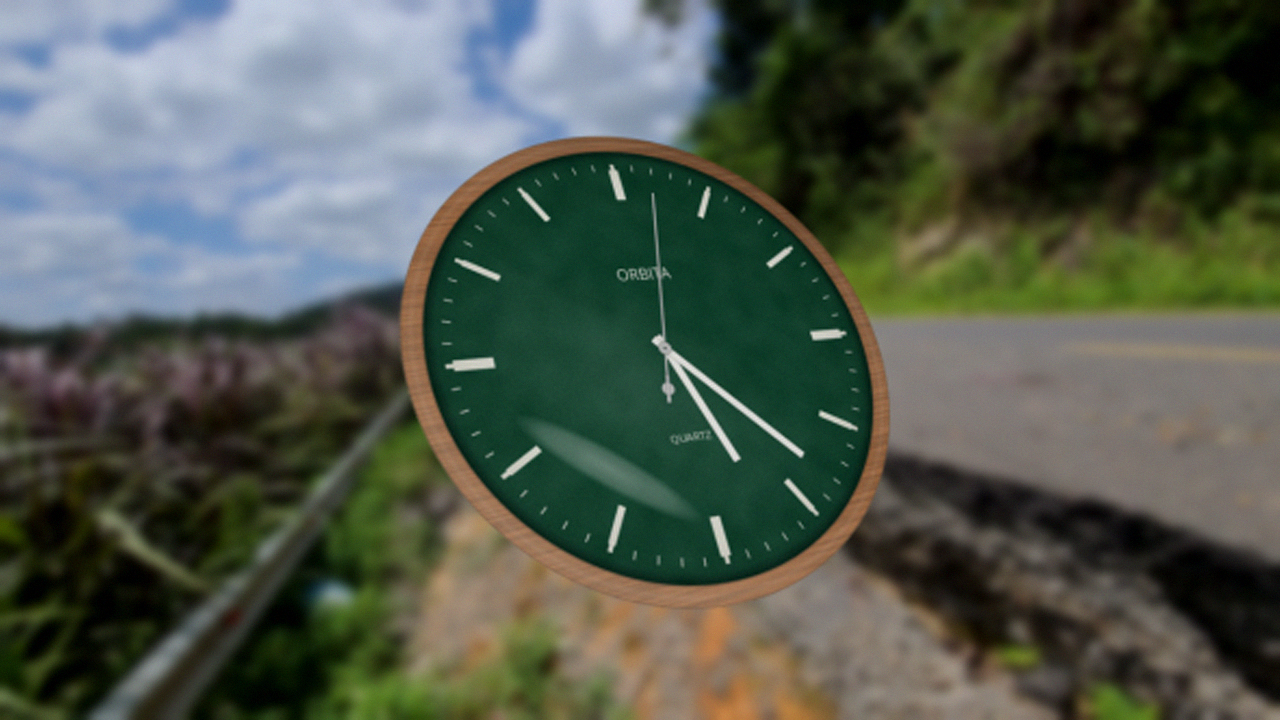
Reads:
{"hour": 5, "minute": 23, "second": 2}
